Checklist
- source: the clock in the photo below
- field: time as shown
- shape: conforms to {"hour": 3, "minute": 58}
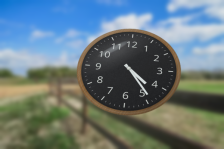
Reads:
{"hour": 4, "minute": 24}
